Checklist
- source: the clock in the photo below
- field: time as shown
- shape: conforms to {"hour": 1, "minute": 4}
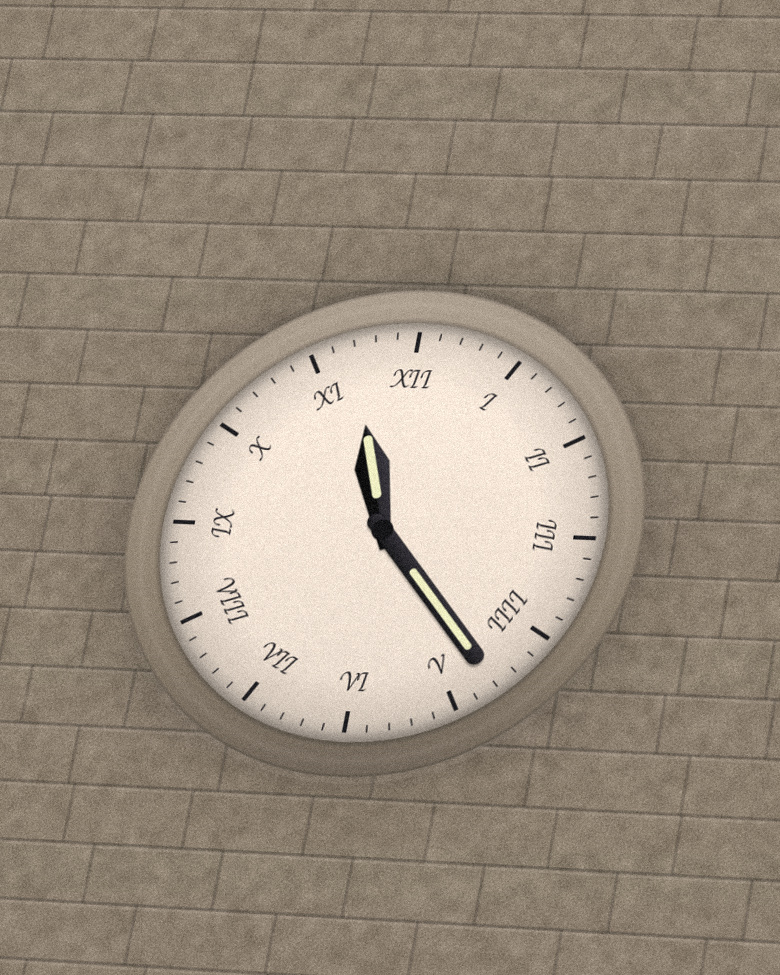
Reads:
{"hour": 11, "minute": 23}
